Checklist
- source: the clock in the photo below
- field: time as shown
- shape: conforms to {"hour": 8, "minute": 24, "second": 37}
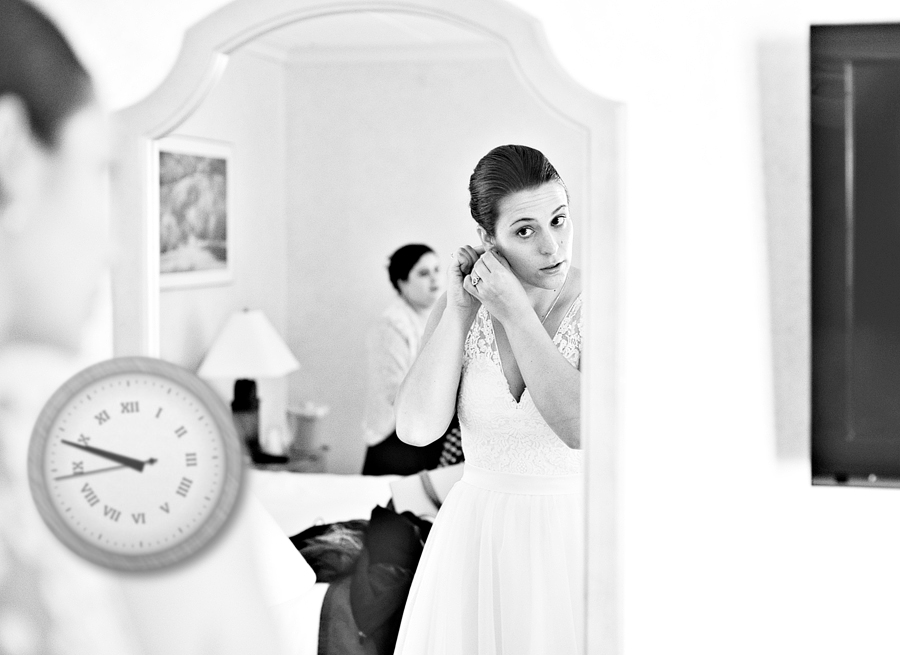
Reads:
{"hour": 9, "minute": 48, "second": 44}
